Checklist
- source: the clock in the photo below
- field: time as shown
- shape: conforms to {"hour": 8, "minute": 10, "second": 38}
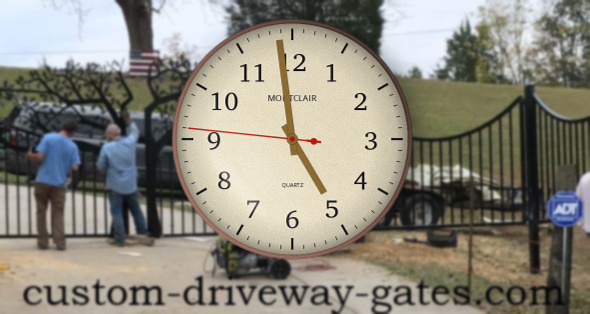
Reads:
{"hour": 4, "minute": 58, "second": 46}
